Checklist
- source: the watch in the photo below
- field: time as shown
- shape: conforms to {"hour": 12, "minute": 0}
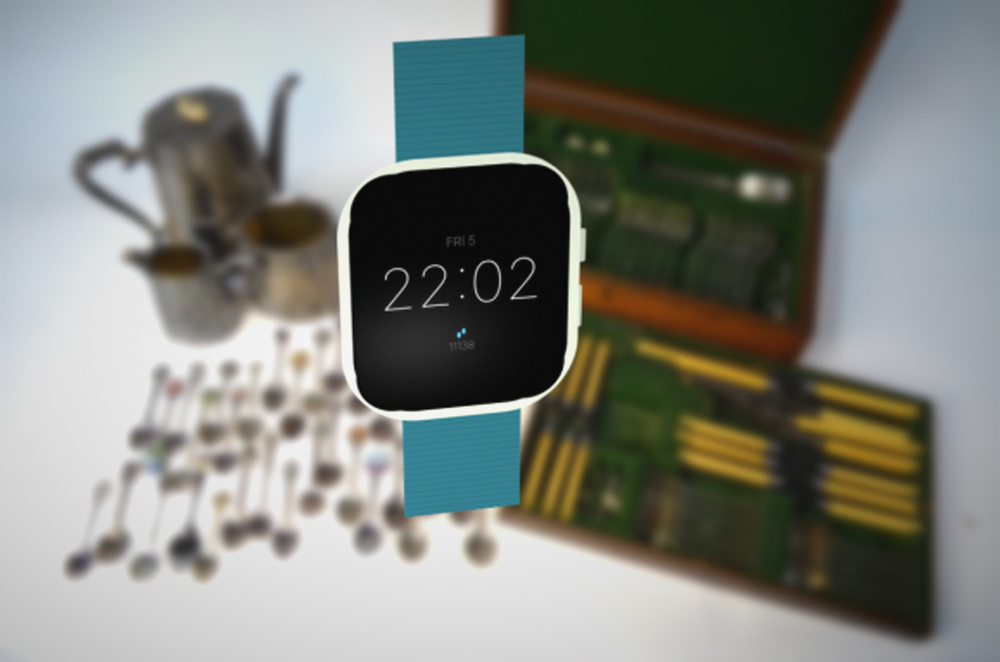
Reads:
{"hour": 22, "minute": 2}
